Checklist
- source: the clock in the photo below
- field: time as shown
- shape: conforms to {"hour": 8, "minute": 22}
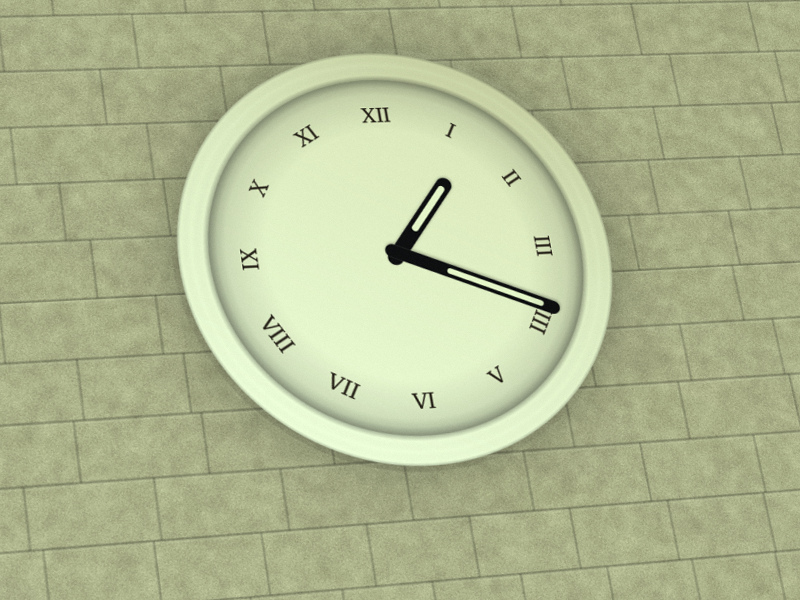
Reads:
{"hour": 1, "minute": 19}
